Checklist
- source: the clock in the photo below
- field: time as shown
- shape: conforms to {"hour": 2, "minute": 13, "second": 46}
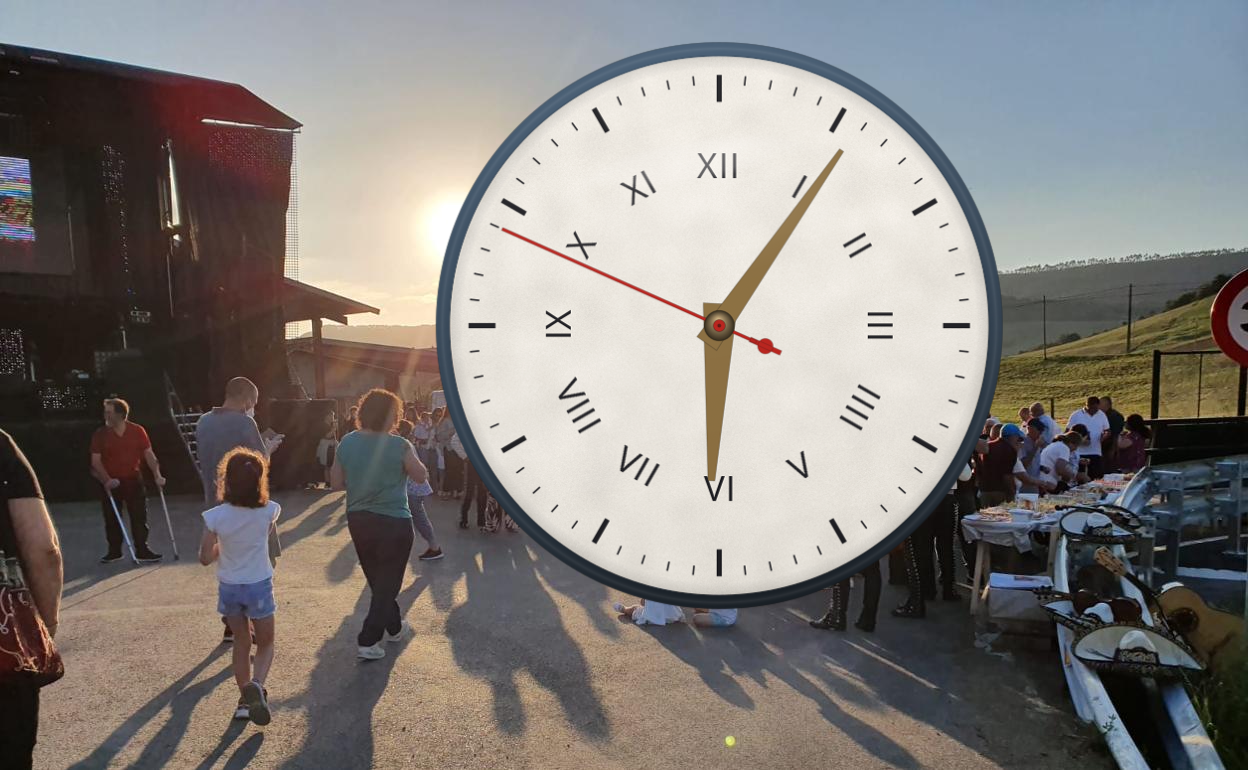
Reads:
{"hour": 6, "minute": 5, "second": 49}
